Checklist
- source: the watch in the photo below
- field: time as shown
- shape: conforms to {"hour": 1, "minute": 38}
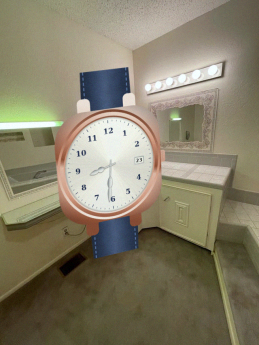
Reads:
{"hour": 8, "minute": 31}
